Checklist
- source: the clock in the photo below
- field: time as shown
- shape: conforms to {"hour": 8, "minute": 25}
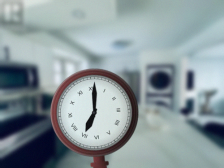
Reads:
{"hour": 7, "minute": 1}
